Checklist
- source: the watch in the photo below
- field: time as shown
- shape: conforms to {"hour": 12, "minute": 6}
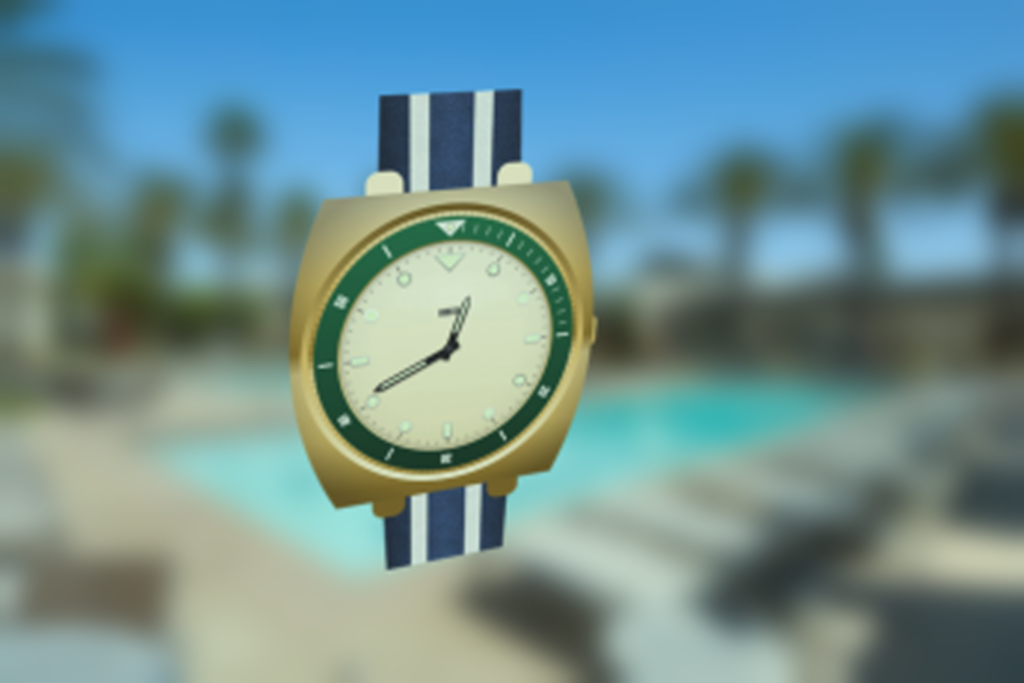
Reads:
{"hour": 12, "minute": 41}
